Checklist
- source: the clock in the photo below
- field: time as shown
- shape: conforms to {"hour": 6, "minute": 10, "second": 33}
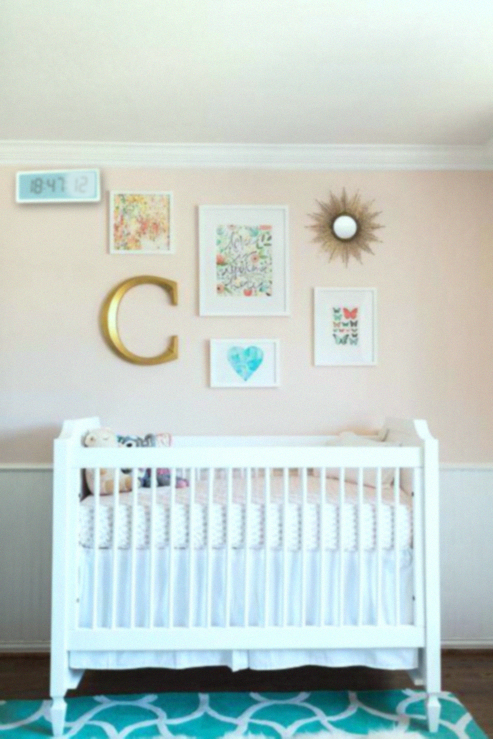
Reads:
{"hour": 18, "minute": 47, "second": 12}
